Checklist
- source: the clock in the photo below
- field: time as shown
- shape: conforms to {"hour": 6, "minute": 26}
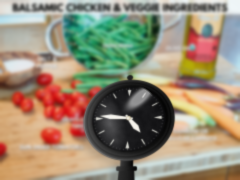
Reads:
{"hour": 4, "minute": 46}
